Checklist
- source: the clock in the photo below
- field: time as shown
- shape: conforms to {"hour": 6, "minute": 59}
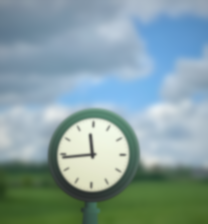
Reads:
{"hour": 11, "minute": 44}
